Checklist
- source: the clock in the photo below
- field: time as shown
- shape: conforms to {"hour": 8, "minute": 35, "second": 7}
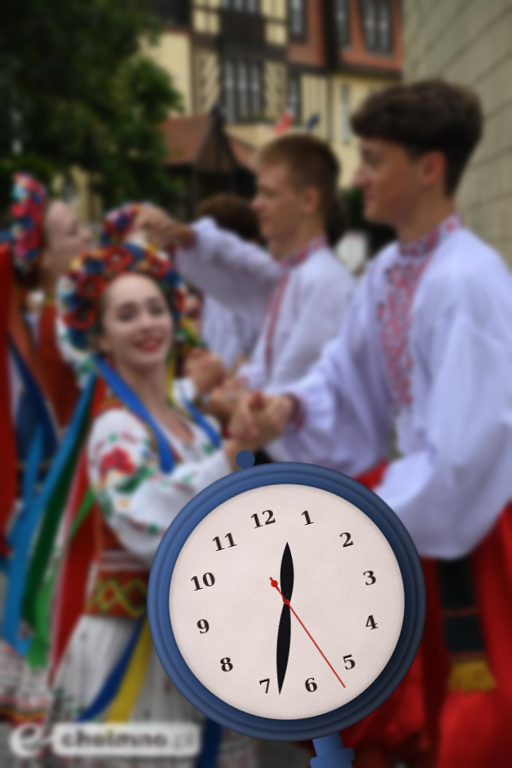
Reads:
{"hour": 12, "minute": 33, "second": 27}
